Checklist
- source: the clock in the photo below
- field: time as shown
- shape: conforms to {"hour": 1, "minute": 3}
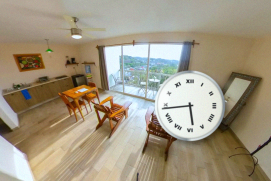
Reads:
{"hour": 5, "minute": 44}
